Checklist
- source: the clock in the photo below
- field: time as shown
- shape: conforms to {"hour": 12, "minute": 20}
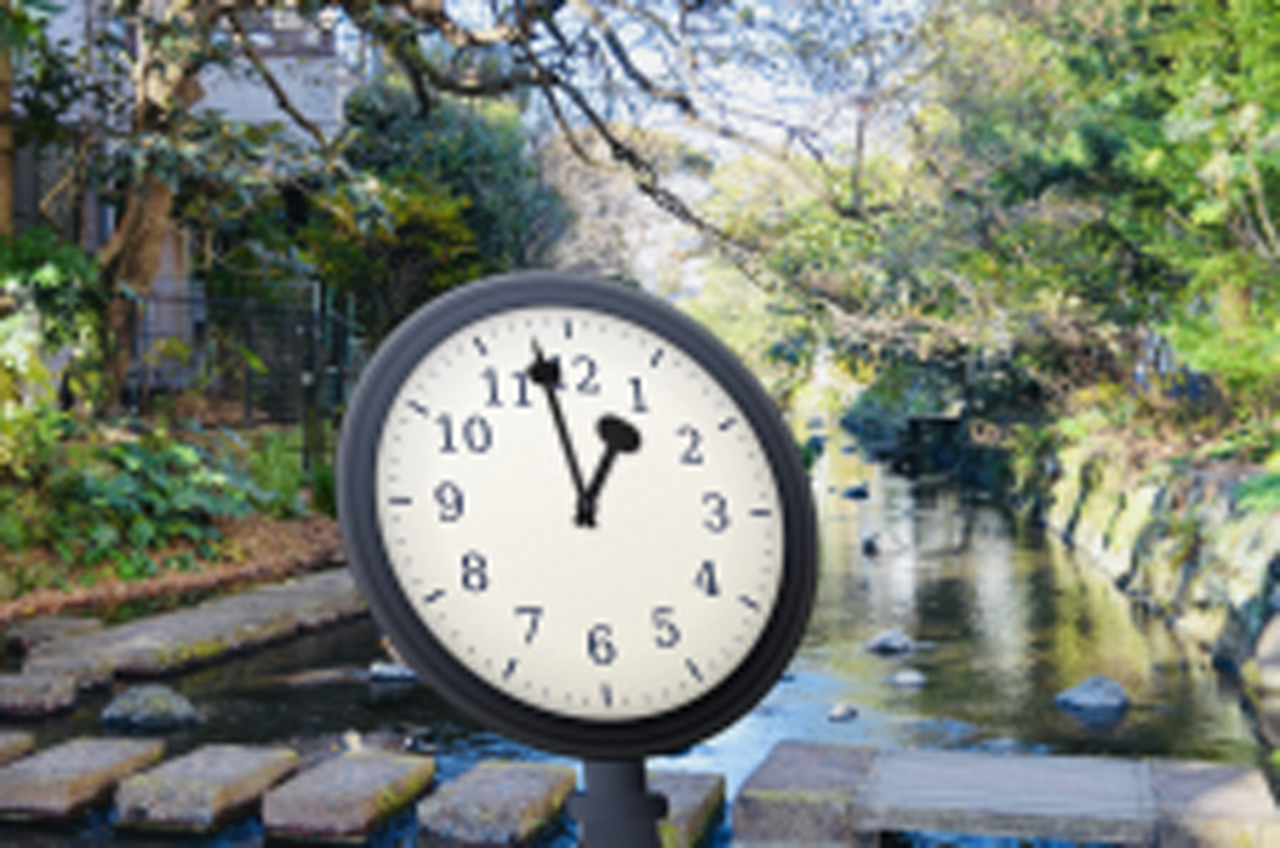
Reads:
{"hour": 12, "minute": 58}
